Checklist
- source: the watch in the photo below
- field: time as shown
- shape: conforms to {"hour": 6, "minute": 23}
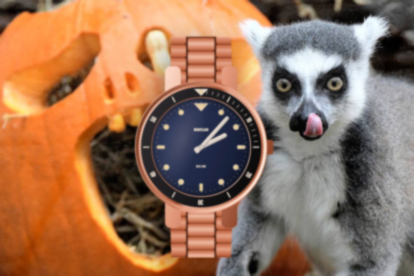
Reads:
{"hour": 2, "minute": 7}
